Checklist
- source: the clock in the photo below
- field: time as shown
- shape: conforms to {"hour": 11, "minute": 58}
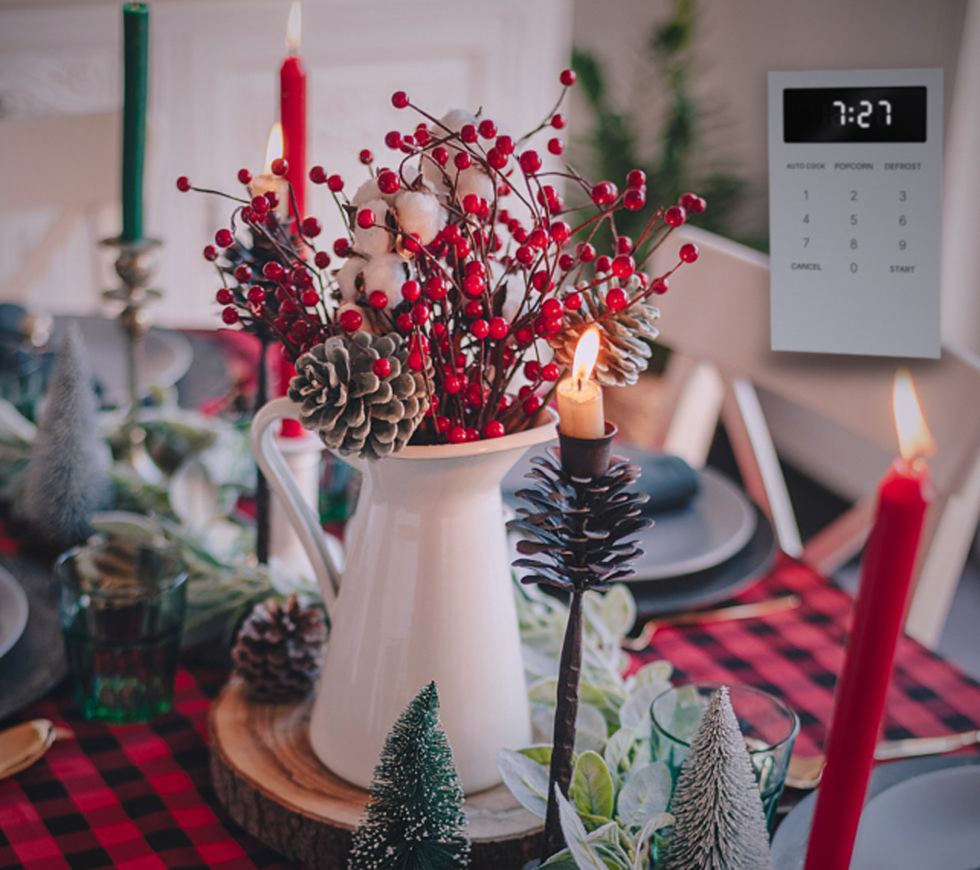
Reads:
{"hour": 7, "minute": 27}
